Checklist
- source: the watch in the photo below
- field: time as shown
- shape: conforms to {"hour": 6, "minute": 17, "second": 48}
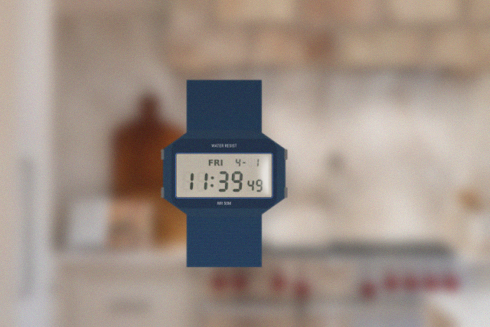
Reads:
{"hour": 11, "minute": 39, "second": 49}
